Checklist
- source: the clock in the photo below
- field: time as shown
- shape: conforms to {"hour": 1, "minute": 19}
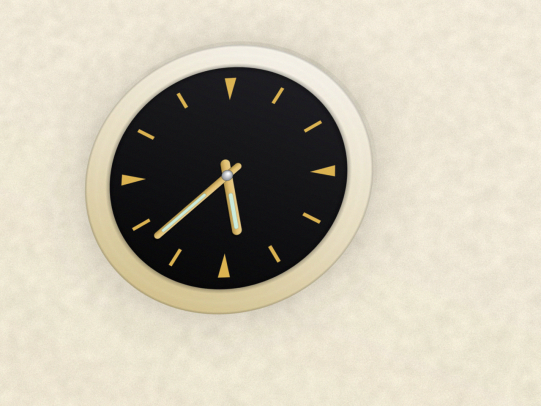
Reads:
{"hour": 5, "minute": 38}
